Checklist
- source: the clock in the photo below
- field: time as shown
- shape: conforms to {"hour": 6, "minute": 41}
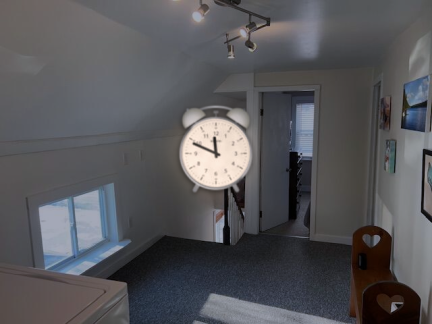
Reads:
{"hour": 11, "minute": 49}
